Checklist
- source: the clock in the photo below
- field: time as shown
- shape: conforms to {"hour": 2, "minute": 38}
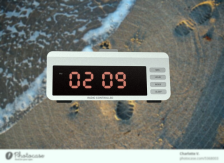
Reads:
{"hour": 2, "minute": 9}
